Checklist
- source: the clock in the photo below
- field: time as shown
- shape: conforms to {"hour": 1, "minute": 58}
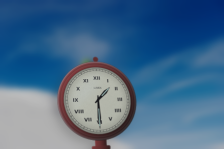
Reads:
{"hour": 1, "minute": 30}
